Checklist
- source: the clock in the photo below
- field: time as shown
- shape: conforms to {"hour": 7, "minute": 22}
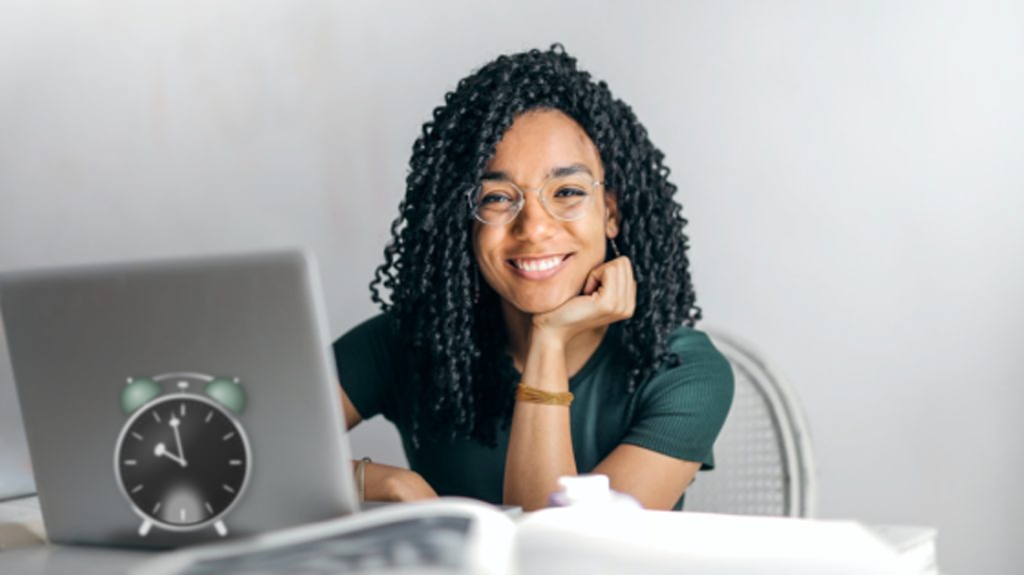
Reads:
{"hour": 9, "minute": 58}
